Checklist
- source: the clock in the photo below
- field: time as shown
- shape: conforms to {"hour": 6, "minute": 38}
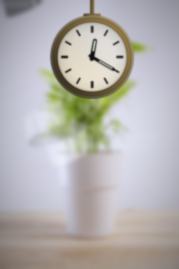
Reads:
{"hour": 12, "minute": 20}
